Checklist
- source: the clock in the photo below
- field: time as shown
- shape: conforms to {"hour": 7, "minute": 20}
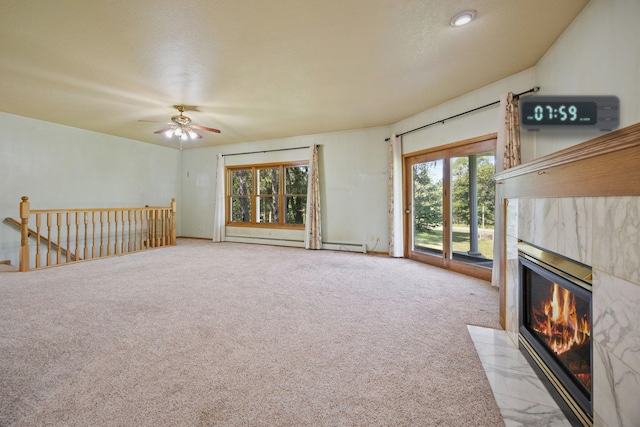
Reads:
{"hour": 7, "minute": 59}
